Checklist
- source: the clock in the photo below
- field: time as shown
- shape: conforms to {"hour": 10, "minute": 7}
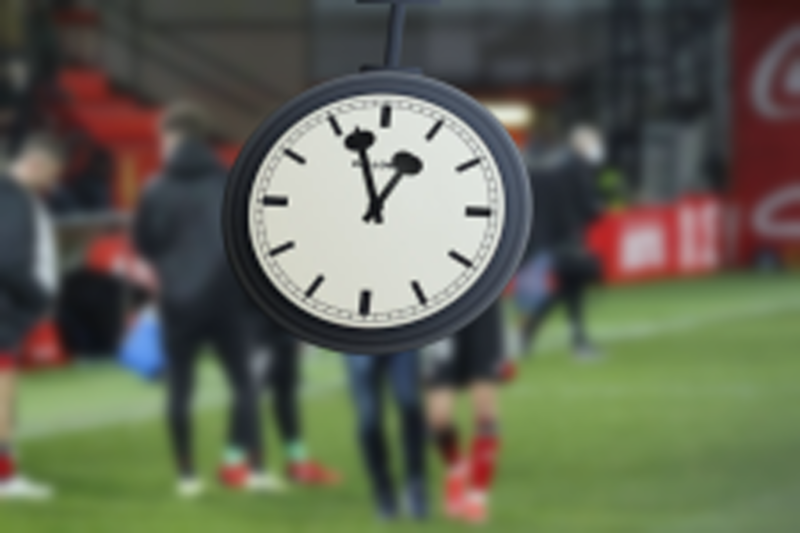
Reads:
{"hour": 12, "minute": 57}
